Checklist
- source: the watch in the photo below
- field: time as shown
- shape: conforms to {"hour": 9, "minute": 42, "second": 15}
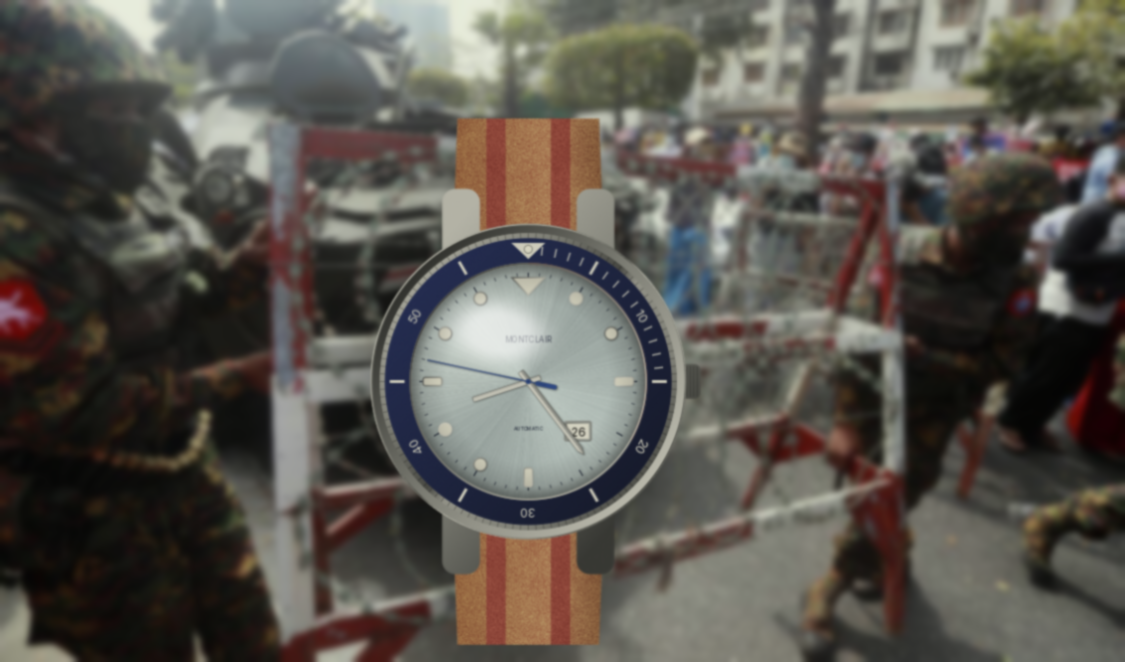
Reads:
{"hour": 8, "minute": 23, "second": 47}
